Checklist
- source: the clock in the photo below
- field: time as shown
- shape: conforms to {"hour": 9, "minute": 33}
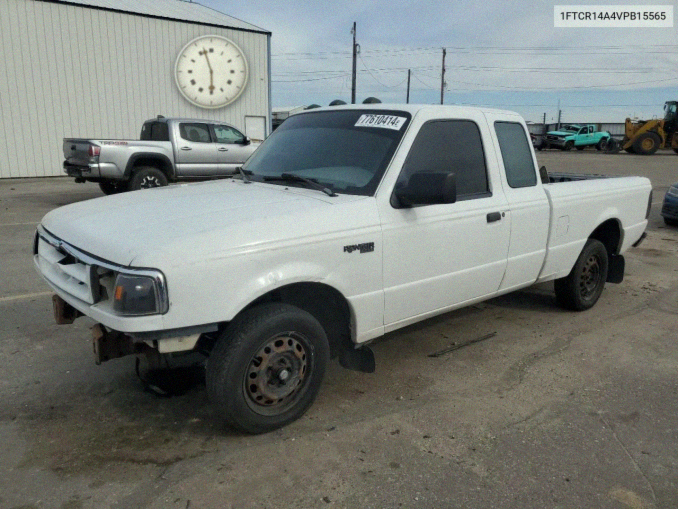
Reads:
{"hour": 5, "minute": 57}
